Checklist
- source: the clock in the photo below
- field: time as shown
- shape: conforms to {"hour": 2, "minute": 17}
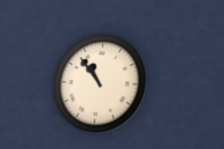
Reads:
{"hour": 10, "minute": 53}
